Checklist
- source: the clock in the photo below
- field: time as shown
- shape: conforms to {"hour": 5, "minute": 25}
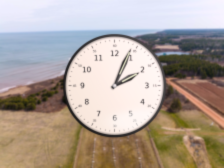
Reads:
{"hour": 2, "minute": 4}
